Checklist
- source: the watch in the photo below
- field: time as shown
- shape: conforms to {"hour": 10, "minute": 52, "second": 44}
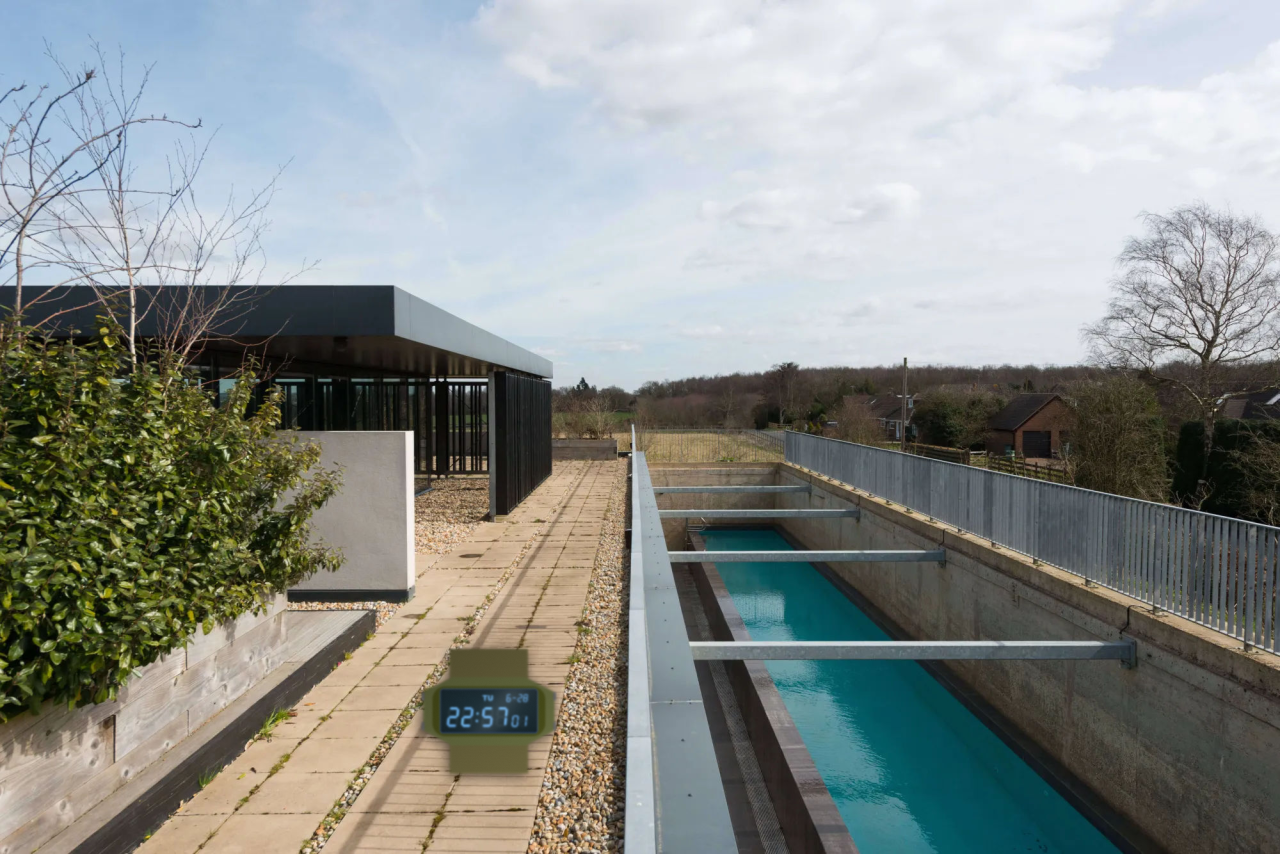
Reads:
{"hour": 22, "minute": 57, "second": 1}
